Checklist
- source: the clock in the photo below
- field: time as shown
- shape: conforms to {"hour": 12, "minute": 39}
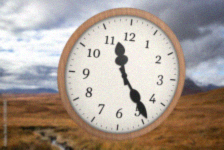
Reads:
{"hour": 11, "minute": 24}
